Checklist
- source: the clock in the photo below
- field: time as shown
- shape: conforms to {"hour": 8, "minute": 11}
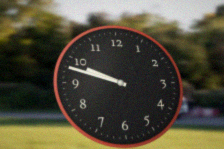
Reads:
{"hour": 9, "minute": 48}
